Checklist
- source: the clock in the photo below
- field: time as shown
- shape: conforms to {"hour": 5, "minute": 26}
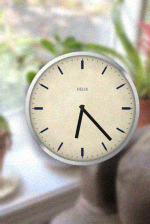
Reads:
{"hour": 6, "minute": 23}
